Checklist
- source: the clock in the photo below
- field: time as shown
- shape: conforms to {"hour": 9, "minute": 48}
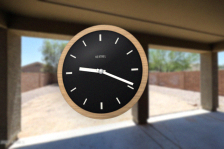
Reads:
{"hour": 9, "minute": 19}
